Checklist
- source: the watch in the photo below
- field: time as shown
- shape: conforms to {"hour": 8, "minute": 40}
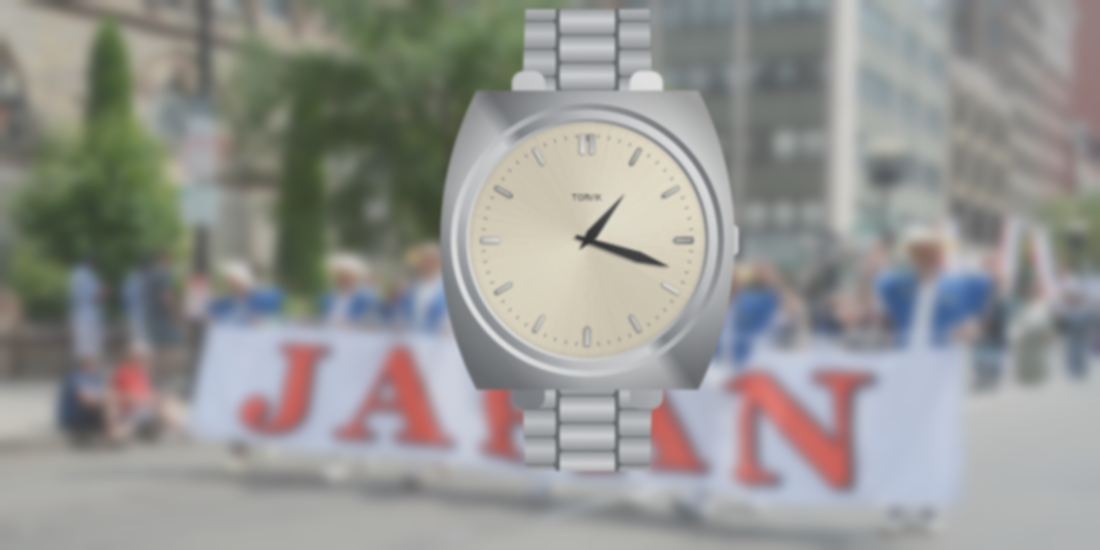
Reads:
{"hour": 1, "minute": 18}
